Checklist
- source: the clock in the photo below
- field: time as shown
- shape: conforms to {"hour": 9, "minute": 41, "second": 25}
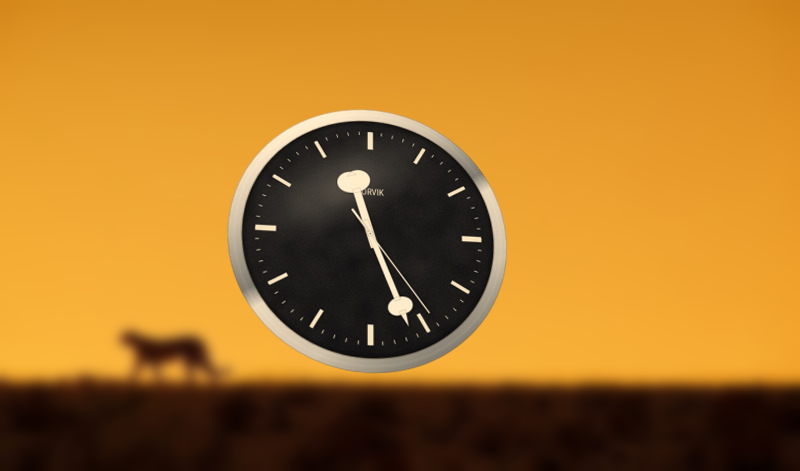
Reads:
{"hour": 11, "minute": 26, "second": 24}
